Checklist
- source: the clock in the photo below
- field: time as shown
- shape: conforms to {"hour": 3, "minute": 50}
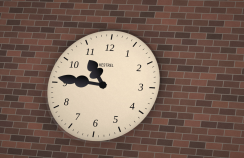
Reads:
{"hour": 10, "minute": 46}
